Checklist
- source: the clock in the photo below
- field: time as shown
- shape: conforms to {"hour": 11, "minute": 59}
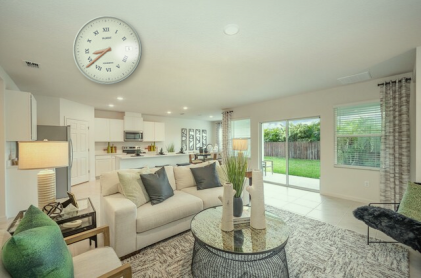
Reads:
{"hour": 8, "minute": 39}
